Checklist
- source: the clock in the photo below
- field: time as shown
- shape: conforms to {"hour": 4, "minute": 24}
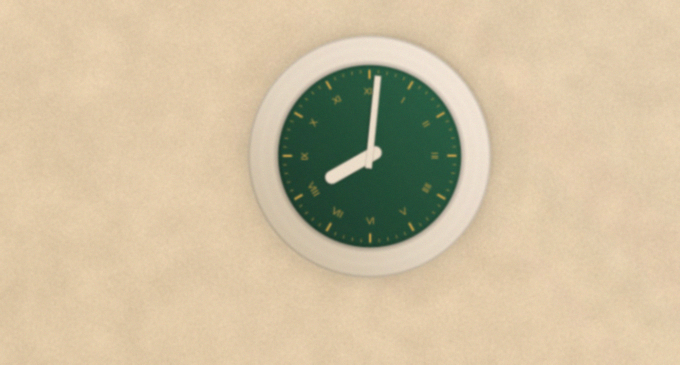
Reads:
{"hour": 8, "minute": 1}
